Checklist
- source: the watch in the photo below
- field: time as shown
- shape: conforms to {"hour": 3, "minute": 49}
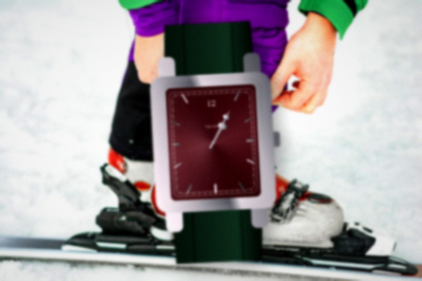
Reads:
{"hour": 1, "minute": 5}
